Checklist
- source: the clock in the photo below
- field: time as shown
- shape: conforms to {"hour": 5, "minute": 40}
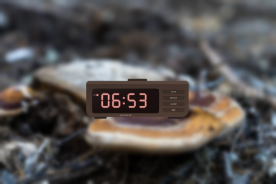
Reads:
{"hour": 6, "minute": 53}
